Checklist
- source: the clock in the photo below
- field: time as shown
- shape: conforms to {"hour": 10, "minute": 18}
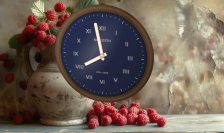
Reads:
{"hour": 7, "minute": 58}
